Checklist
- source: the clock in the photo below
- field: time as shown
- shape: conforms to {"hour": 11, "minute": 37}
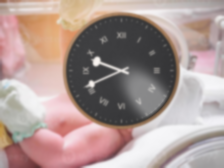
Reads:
{"hour": 9, "minute": 41}
